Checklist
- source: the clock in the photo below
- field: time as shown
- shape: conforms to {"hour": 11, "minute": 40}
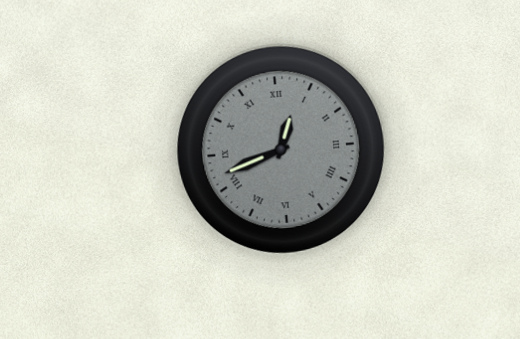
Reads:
{"hour": 12, "minute": 42}
